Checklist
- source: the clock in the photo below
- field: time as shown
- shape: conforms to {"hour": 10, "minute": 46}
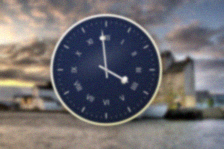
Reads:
{"hour": 3, "minute": 59}
